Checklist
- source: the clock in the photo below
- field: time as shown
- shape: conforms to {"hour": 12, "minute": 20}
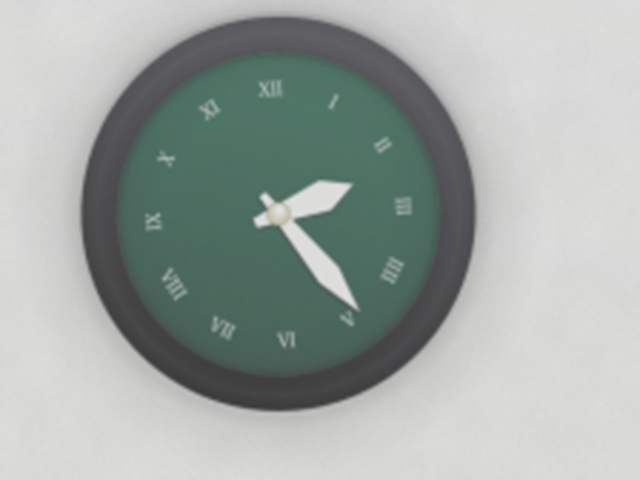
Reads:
{"hour": 2, "minute": 24}
